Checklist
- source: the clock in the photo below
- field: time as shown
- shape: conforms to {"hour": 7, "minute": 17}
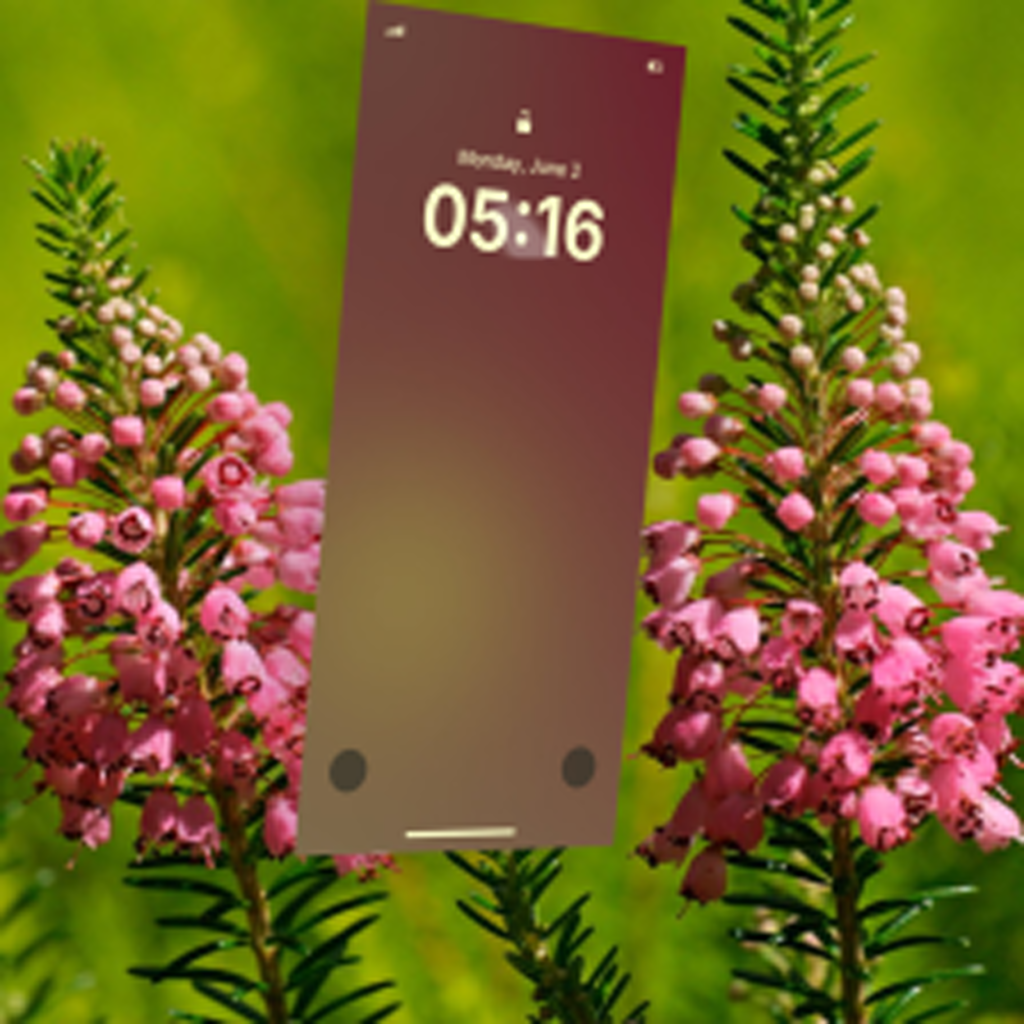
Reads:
{"hour": 5, "minute": 16}
